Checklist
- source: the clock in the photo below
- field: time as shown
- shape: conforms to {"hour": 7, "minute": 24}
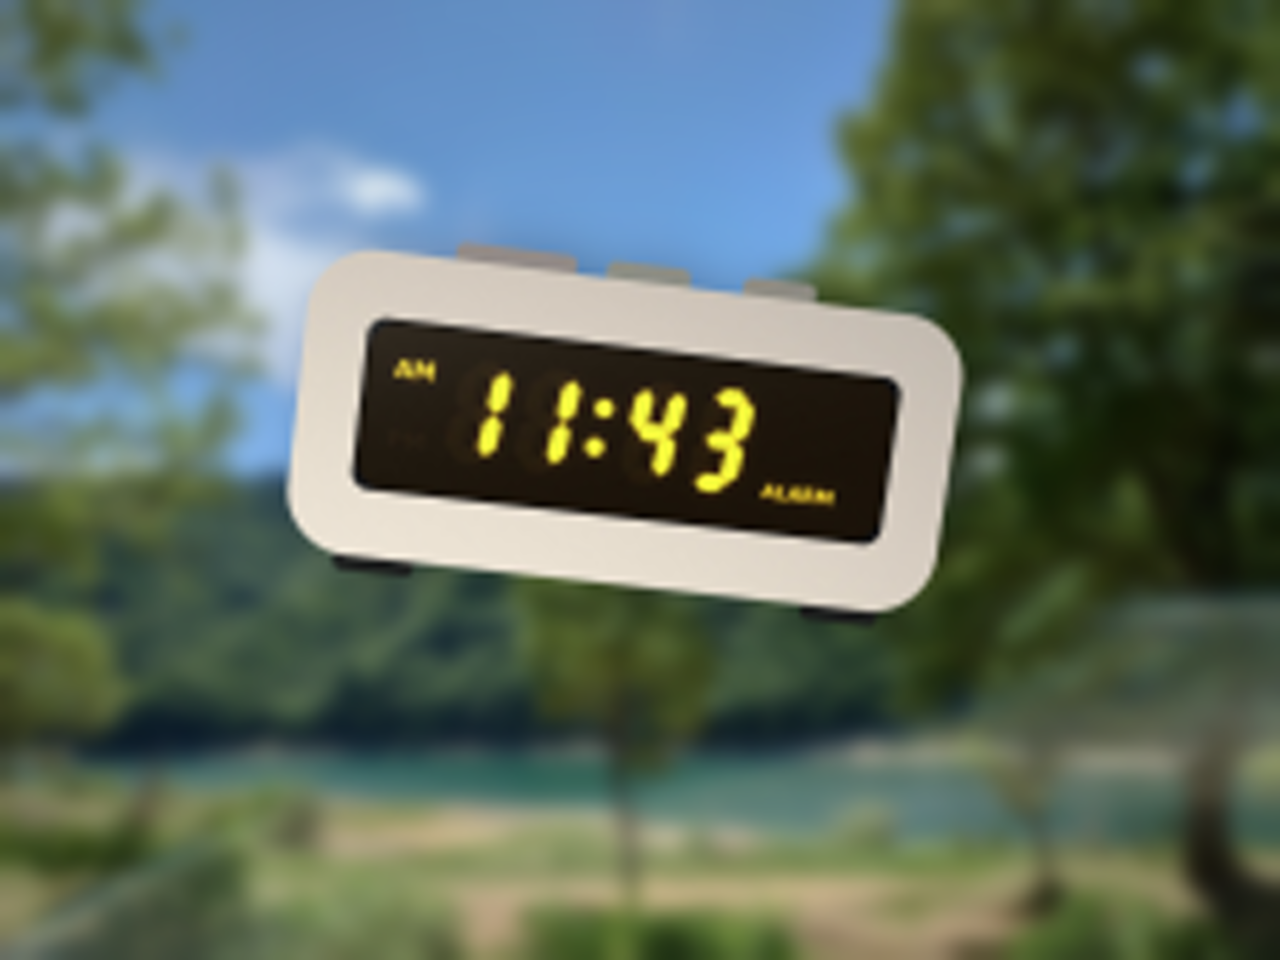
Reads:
{"hour": 11, "minute": 43}
